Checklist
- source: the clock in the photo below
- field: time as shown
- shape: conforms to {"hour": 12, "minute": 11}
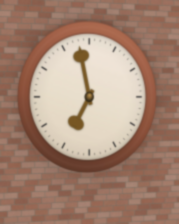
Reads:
{"hour": 6, "minute": 58}
